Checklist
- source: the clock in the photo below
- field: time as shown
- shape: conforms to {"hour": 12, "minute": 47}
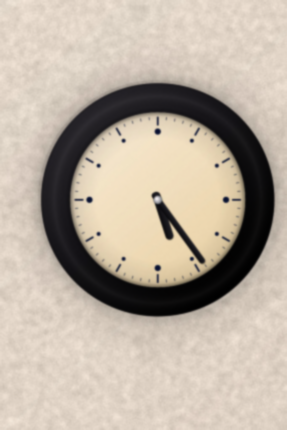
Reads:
{"hour": 5, "minute": 24}
